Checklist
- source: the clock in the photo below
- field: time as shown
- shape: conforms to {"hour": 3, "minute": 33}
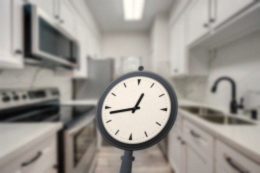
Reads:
{"hour": 12, "minute": 43}
